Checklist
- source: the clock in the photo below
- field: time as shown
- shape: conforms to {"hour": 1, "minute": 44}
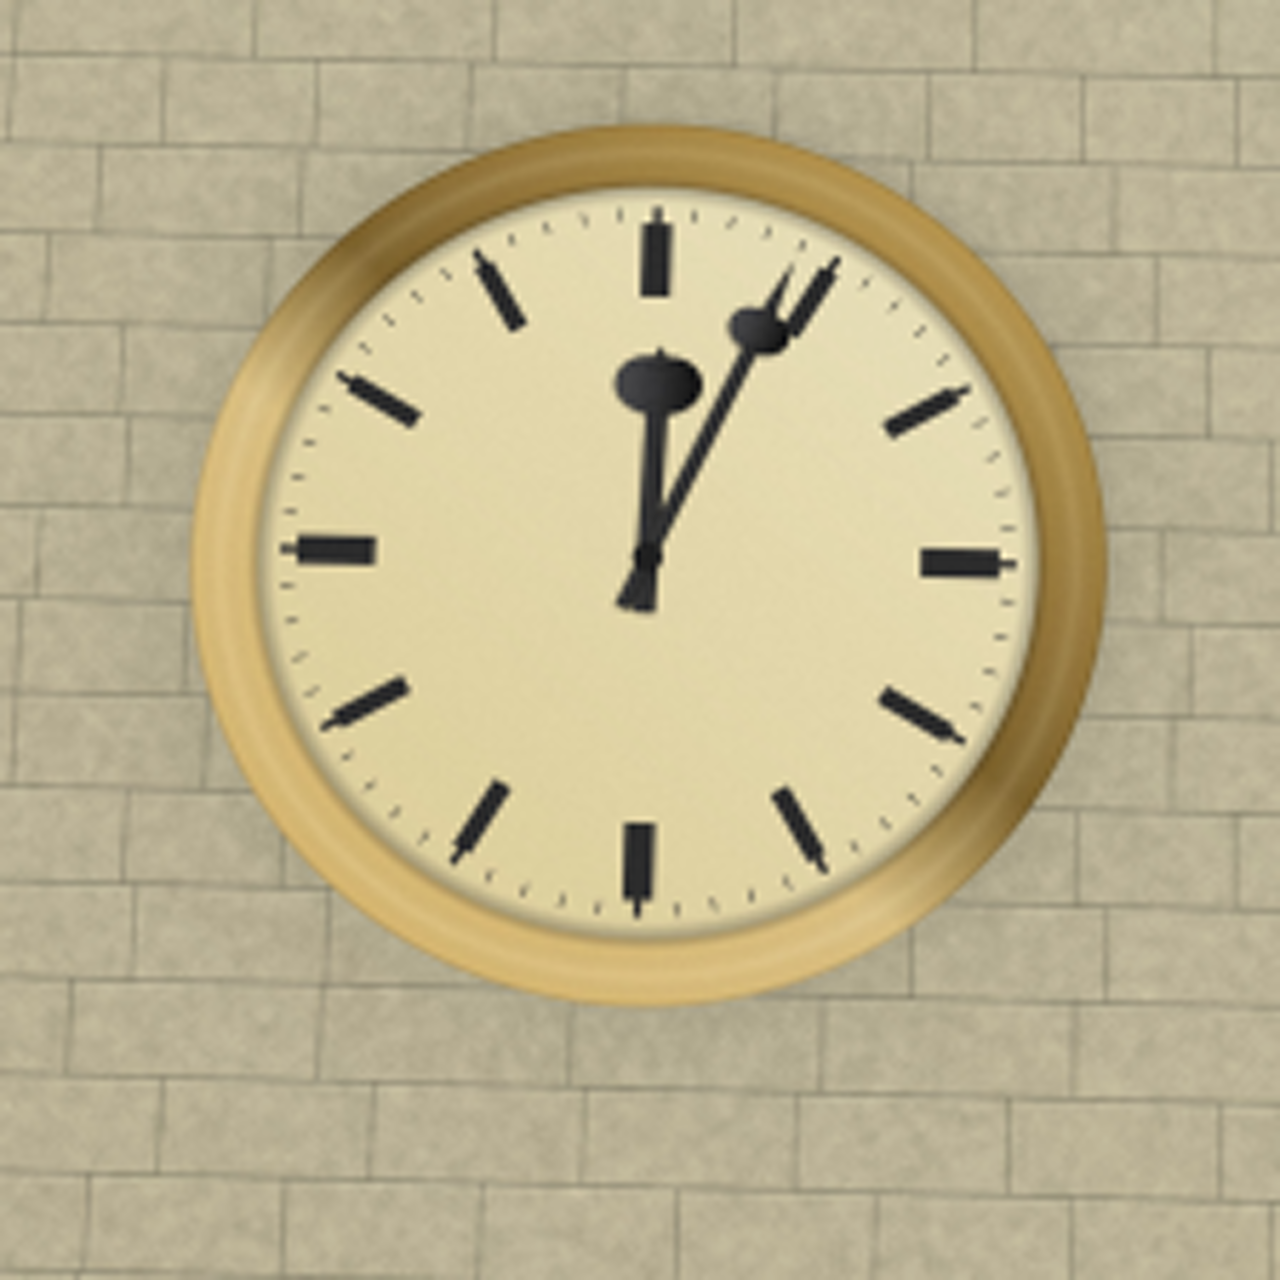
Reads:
{"hour": 12, "minute": 4}
